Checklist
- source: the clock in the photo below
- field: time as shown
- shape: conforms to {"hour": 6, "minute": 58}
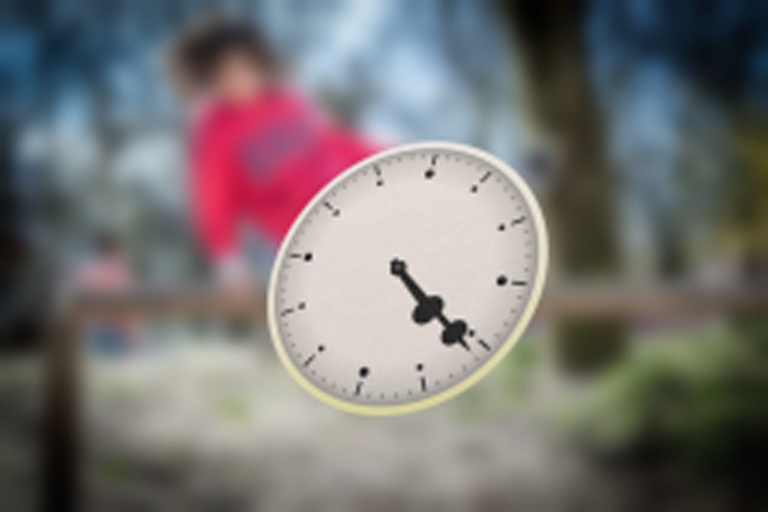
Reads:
{"hour": 4, "minute": 21}
